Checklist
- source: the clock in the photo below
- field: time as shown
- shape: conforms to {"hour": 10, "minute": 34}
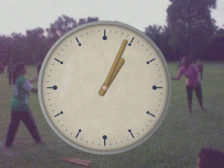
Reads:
{"hour": 1, "minute": 4}
